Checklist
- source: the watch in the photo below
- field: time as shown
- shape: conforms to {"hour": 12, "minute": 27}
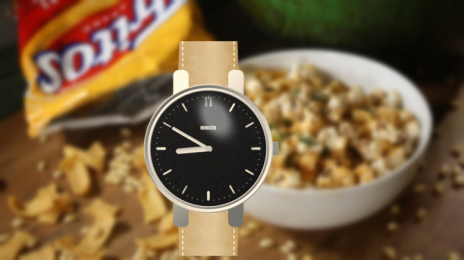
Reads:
{"hour": 8, "minute": 50}
